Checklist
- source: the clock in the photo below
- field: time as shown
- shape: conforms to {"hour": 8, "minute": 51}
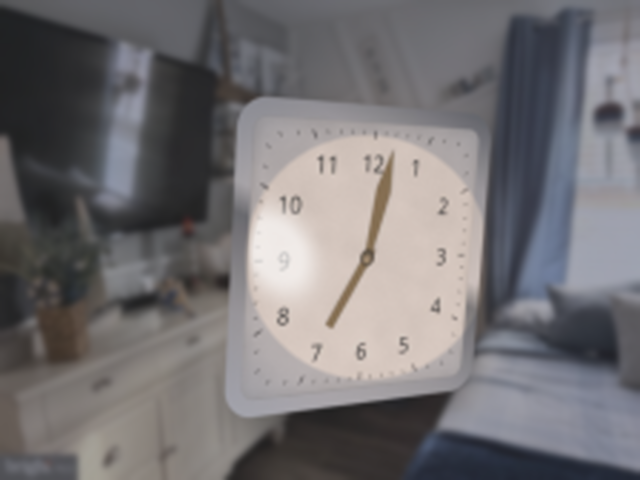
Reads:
{"hour": 7, "minute": 2}
